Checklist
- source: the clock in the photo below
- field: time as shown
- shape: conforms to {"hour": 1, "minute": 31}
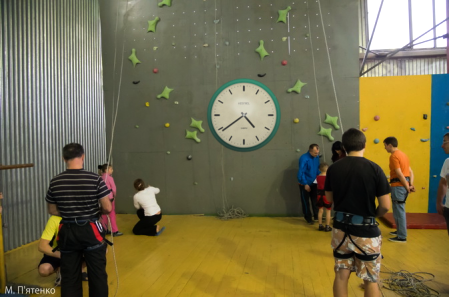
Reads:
{"hour": 4, "minute": 39}
